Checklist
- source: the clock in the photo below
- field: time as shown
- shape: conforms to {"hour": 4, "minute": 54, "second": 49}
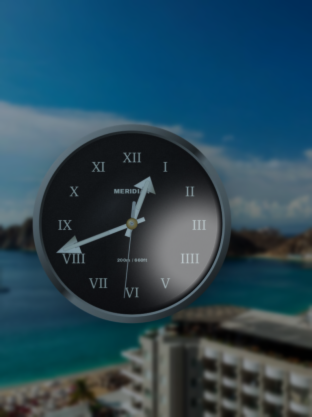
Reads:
{"hour": 12, "minute": 41, "second": 31}
